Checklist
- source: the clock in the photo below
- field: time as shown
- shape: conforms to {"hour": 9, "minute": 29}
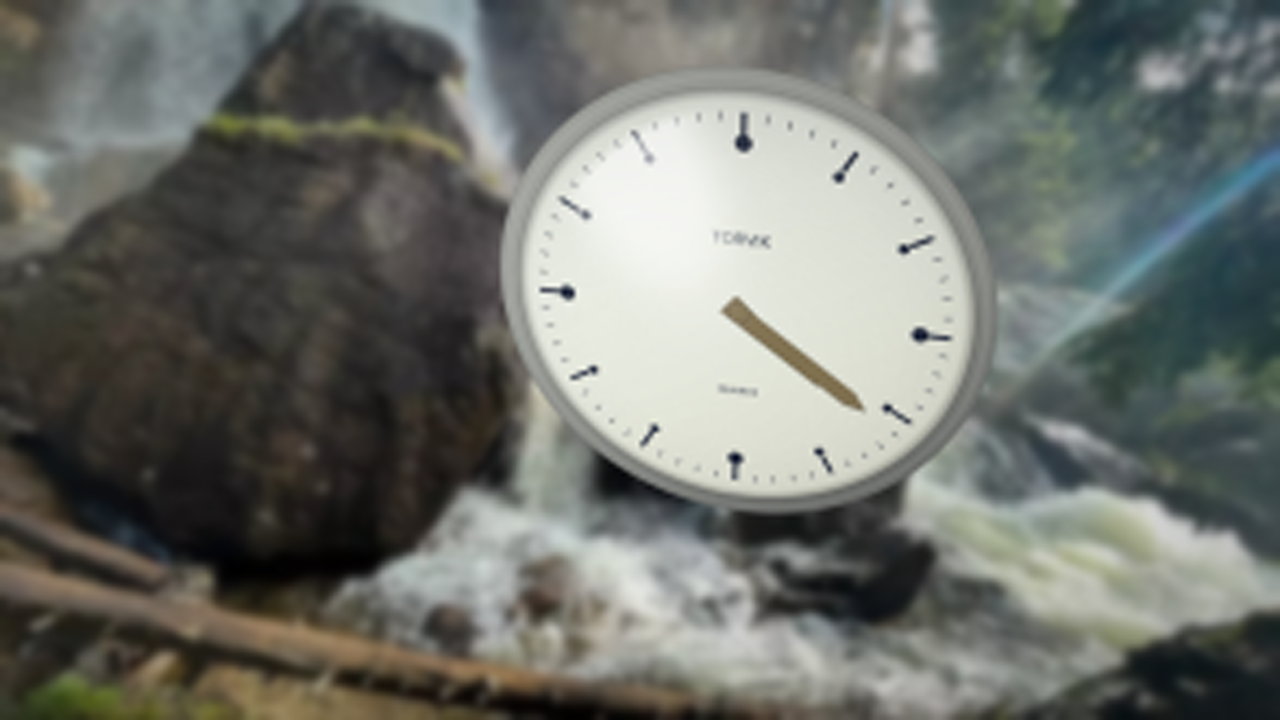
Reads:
{"hour": 4, "minute": 21}
